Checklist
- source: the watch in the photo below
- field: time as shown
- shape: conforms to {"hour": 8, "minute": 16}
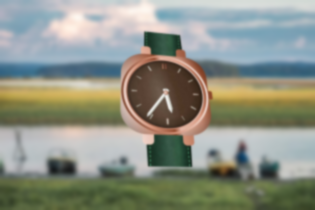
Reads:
{"hour": 5, "minute": 36}
